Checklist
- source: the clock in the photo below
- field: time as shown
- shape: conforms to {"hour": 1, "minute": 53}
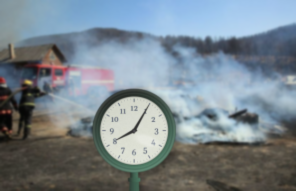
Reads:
{"hour": 8, "minute": 5}
